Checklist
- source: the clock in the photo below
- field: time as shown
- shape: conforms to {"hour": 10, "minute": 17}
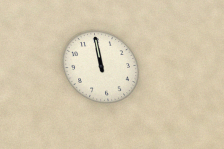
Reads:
{"hour": 12, "minute": 0}
